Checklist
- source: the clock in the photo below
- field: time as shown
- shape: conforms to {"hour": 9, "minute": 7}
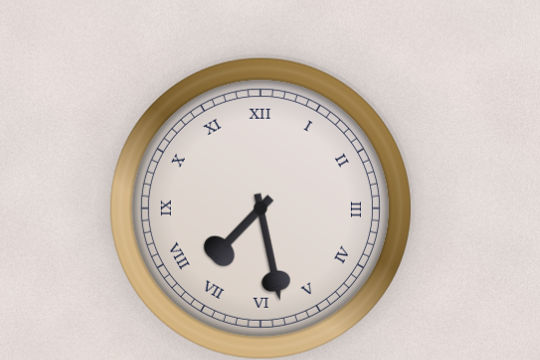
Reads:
{"hour": 7, "minute": 28}
